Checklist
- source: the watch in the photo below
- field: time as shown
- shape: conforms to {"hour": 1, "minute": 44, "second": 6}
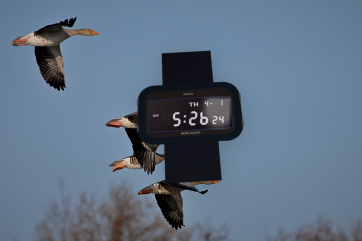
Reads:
{"hour": 5, "minute": 26, "second": 24}
